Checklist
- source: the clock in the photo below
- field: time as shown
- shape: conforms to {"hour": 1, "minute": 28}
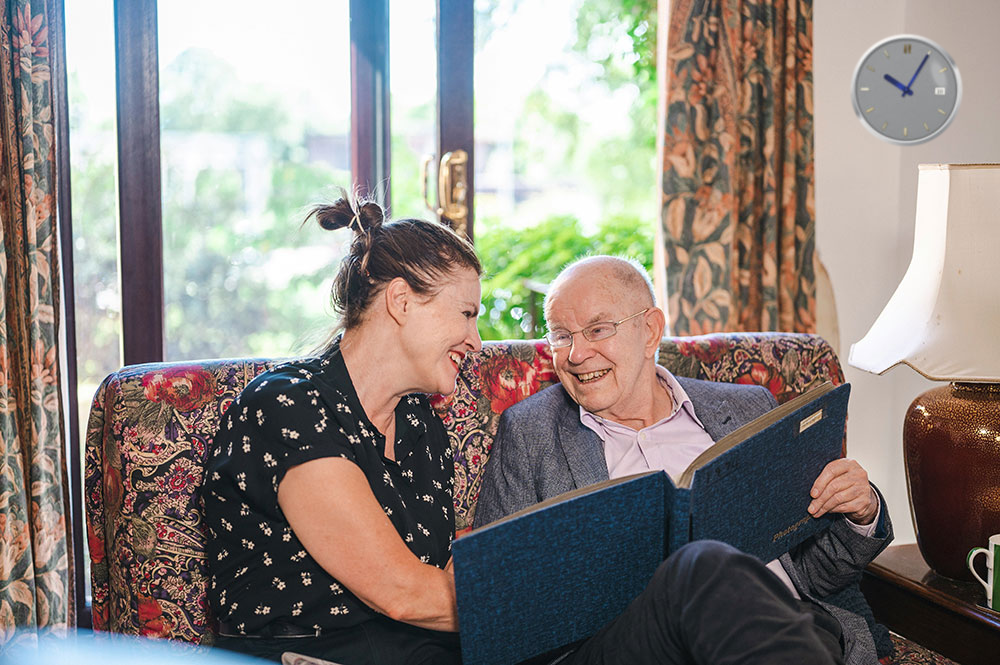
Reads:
{"hour": 10, "minute": 5}
